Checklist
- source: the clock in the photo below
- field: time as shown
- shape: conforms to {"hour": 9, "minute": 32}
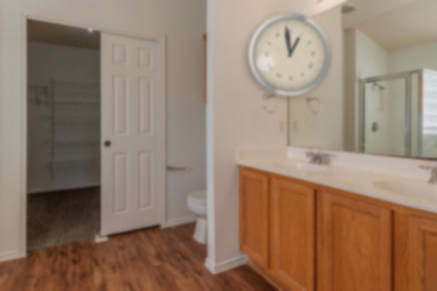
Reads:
{"hour": 12, "minute": 59}
